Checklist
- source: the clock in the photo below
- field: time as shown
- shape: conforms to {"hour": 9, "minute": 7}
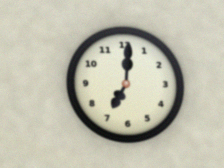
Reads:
{"hour": 7, "minute": 1}
